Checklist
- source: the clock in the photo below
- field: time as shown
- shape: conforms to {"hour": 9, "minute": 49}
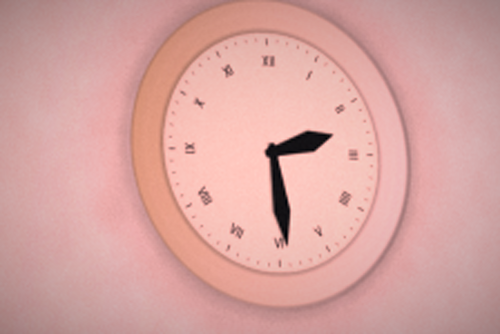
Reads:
{"hour": 2, "minute": 29}
